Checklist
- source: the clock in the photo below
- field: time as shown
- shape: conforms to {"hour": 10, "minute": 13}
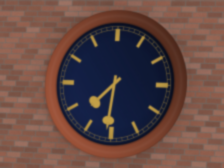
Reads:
{"hour": 7, "minute": 31}
